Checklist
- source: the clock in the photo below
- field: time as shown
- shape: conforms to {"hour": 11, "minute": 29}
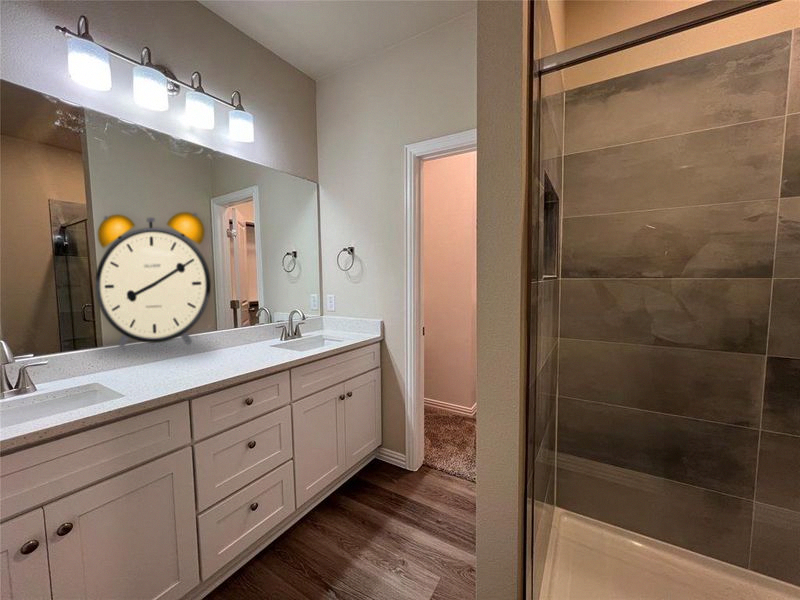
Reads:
{"hour": 8, "minute": 10}
